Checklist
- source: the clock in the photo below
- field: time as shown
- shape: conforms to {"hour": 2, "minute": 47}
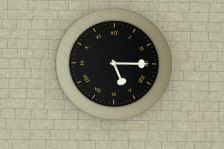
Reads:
{"hour": 5, "minute": 15}
